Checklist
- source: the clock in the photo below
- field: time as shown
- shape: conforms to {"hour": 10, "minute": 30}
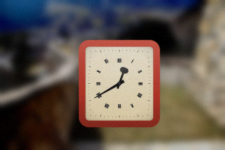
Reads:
{"hour": 12, "minute": 40}
